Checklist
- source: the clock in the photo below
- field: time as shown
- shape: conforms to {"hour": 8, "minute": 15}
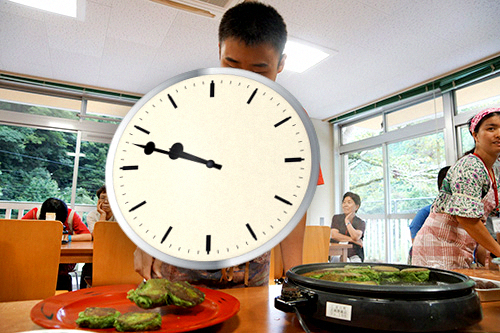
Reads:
{"hour": 9, "minute": 48}
